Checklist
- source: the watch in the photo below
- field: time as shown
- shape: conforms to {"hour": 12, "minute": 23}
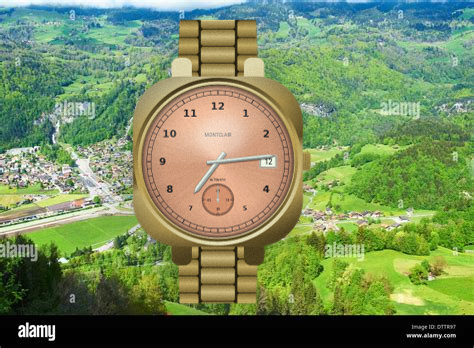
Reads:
{"hour": 7, "minute": 14}
